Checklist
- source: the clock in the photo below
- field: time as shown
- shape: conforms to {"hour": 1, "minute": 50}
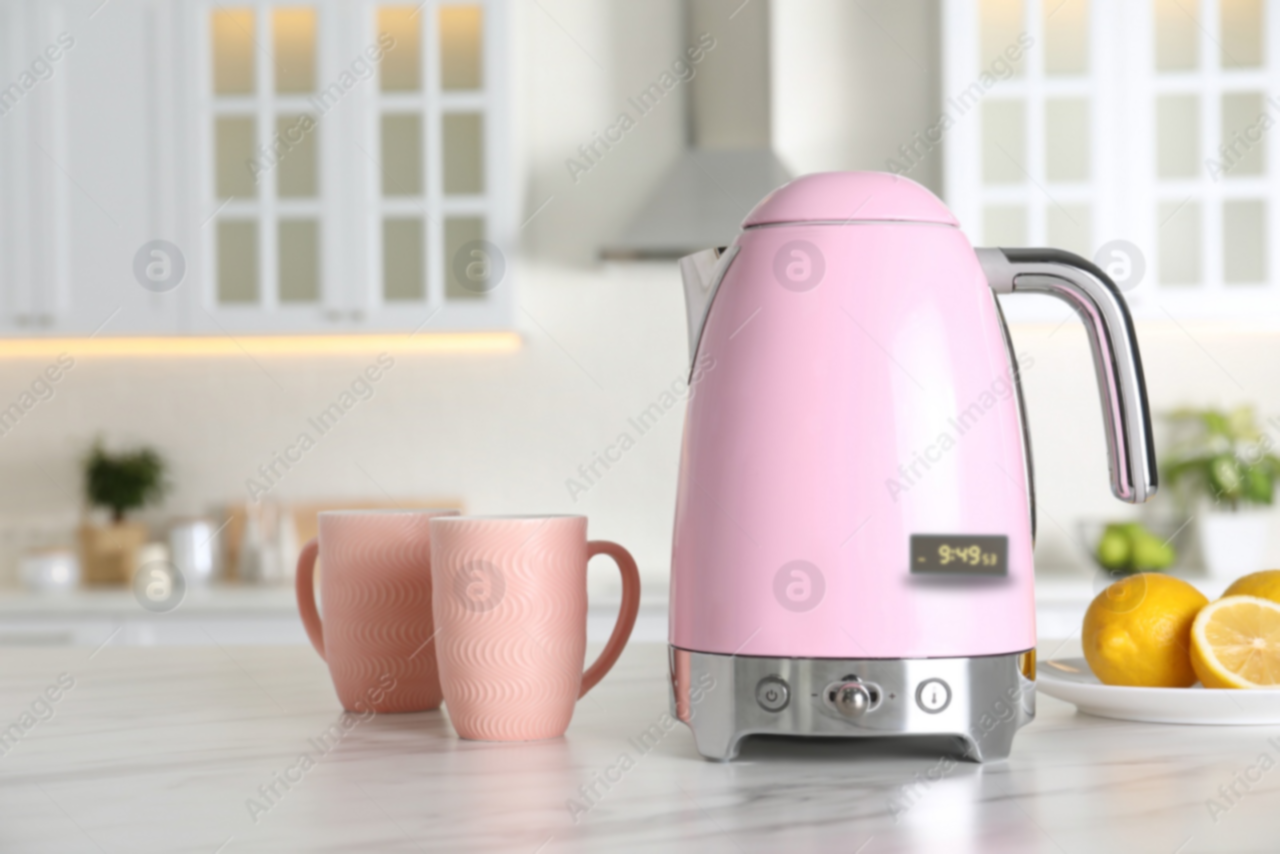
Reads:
{"hour": 9, "minute": 49}
